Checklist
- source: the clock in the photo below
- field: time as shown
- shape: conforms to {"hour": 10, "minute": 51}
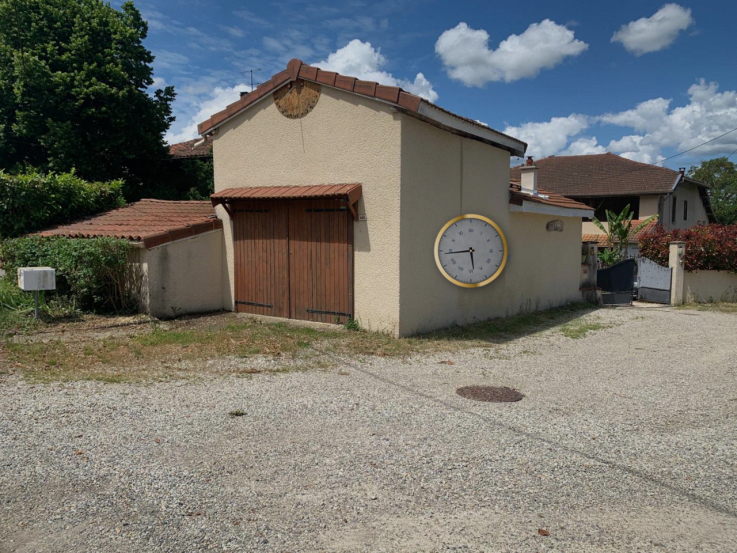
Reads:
{"hour": 5, "minute": 44}
